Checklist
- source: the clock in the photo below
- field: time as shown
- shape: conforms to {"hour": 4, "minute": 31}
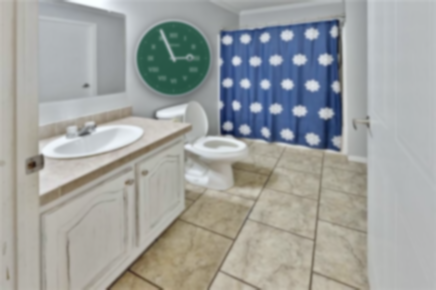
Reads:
{"hour": 2, "minute": 56}
